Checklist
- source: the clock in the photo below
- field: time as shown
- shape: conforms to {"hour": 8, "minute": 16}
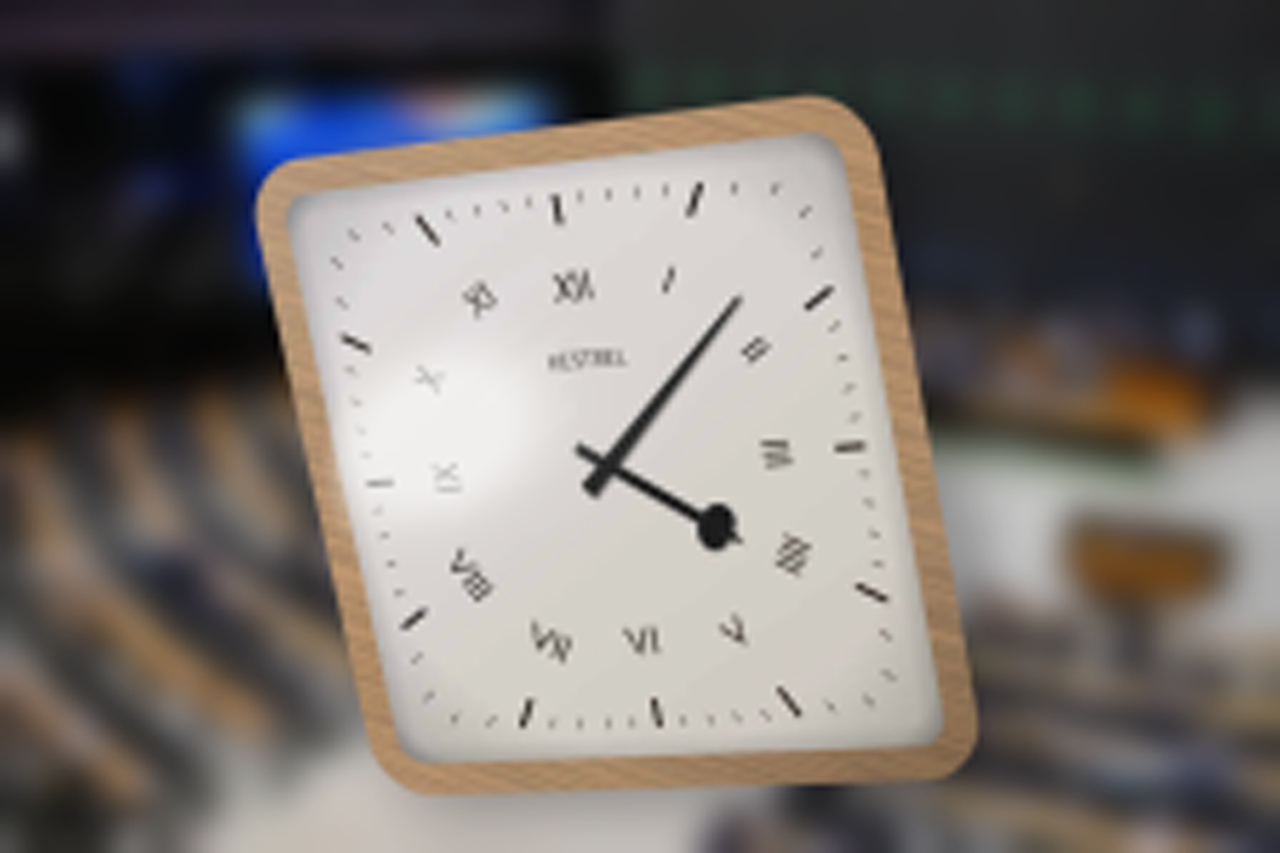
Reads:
{"hour": 4, "minute": 8}
